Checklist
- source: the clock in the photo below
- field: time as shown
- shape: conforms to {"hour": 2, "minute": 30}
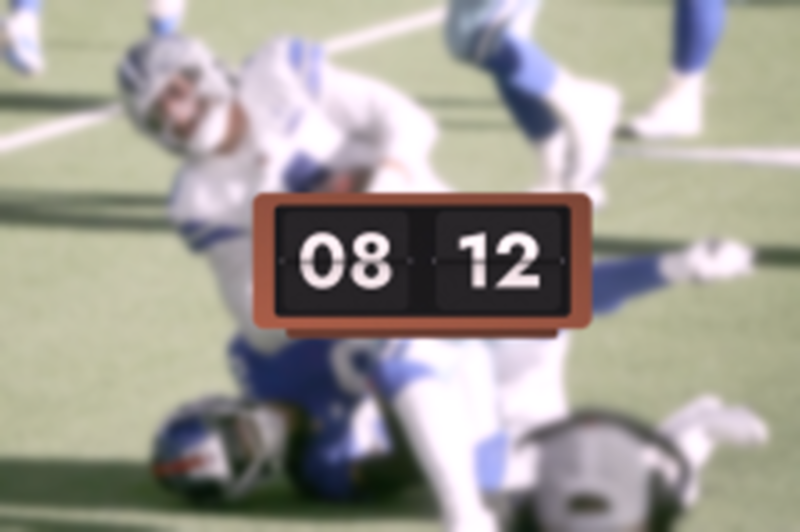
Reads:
{"hour": 8, "minute": 12}
